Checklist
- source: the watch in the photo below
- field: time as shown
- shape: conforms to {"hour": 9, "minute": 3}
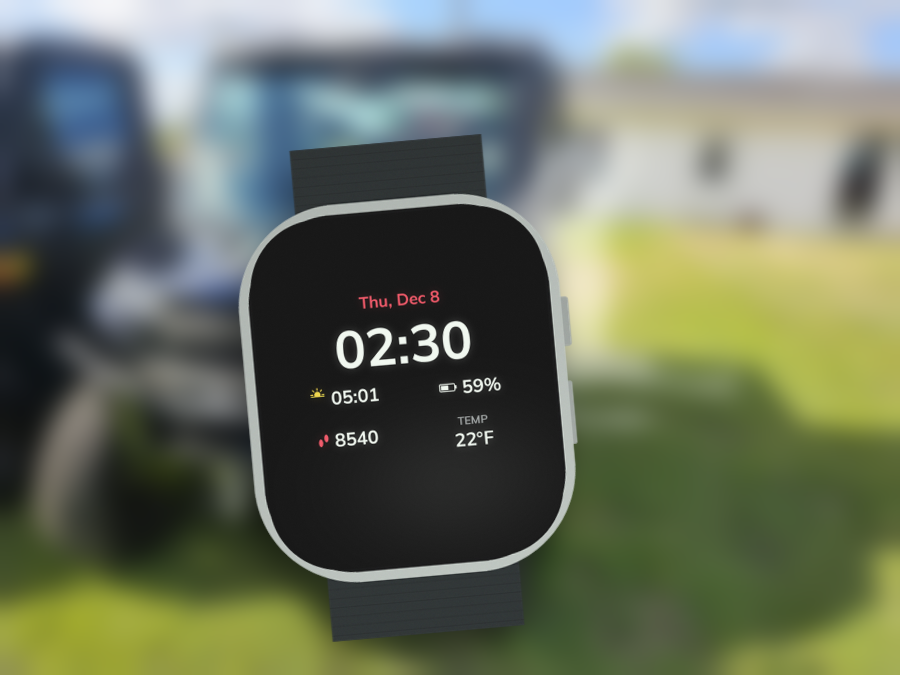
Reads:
{"hour": 2, "minute": 30}
